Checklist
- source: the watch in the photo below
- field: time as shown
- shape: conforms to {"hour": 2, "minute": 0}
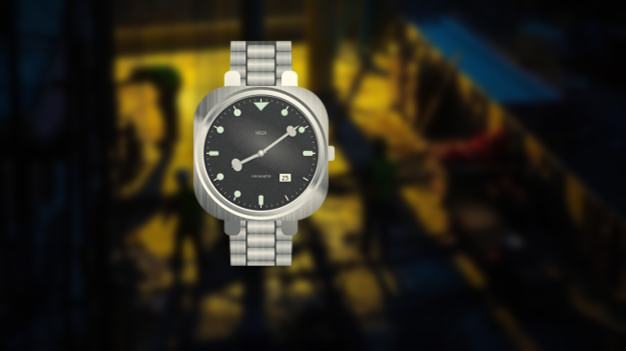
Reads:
{"hour": 8, "minute": 9}
